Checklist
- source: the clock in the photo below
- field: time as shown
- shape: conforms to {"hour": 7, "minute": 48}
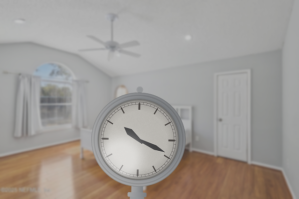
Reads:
{"hour": 10, "minute": 19}
